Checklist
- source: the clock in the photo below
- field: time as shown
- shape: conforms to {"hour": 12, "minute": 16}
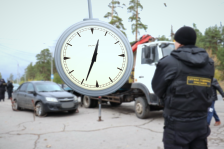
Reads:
{"hour": 12, "minute": 34}
